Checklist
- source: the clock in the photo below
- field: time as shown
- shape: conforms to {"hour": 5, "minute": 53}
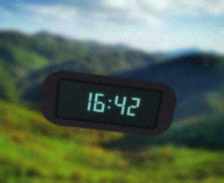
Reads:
{"hour": 16, "minute": 42}
